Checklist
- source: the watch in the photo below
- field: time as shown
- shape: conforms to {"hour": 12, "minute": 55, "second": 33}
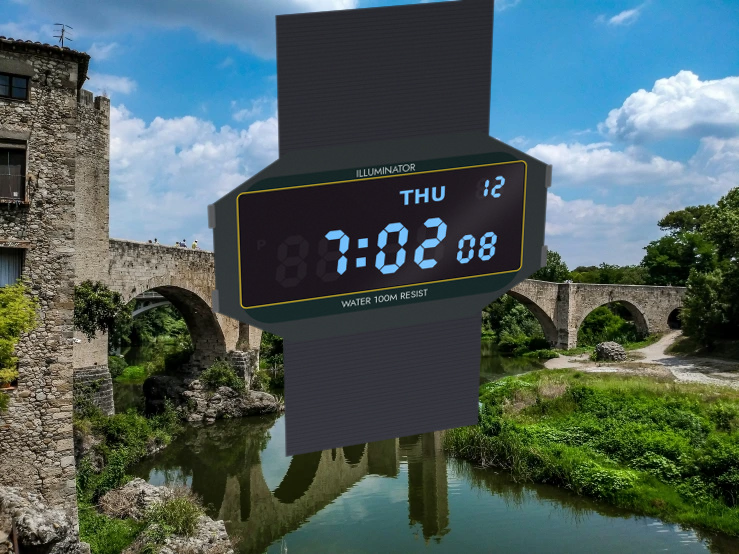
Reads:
{"hour": 7, "minute": 2, "second": 8}
